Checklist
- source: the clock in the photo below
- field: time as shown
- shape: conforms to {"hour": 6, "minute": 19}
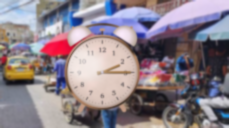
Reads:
{"hour": 2, "minute": 15}
